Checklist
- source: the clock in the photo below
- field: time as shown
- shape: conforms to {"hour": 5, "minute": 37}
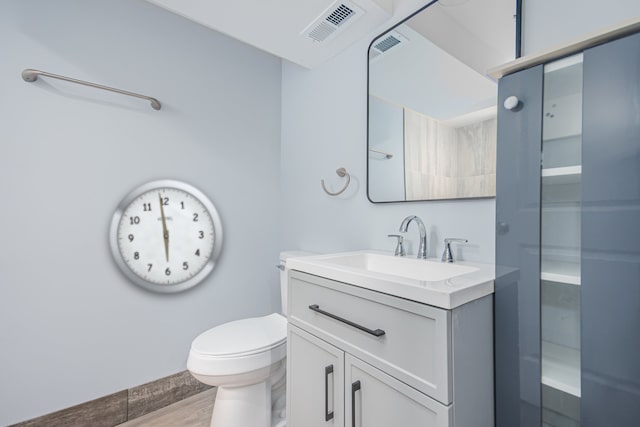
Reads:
{"hour": 5, "minute": 59}
